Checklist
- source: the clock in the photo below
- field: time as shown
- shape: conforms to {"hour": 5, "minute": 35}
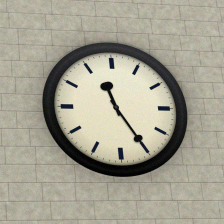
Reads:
{"hour": 11, "minute": 25}
